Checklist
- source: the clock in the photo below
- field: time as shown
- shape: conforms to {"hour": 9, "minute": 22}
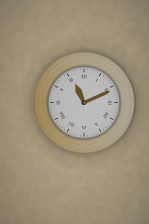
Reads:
{"hour": 11, "minute": 11}
